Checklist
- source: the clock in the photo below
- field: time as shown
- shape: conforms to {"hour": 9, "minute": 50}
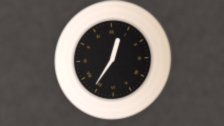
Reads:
{"hour": 12, "minute": 36}
